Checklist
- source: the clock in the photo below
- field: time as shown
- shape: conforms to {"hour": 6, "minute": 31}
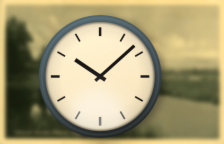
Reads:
{"hour": 10, "minute": 8}
